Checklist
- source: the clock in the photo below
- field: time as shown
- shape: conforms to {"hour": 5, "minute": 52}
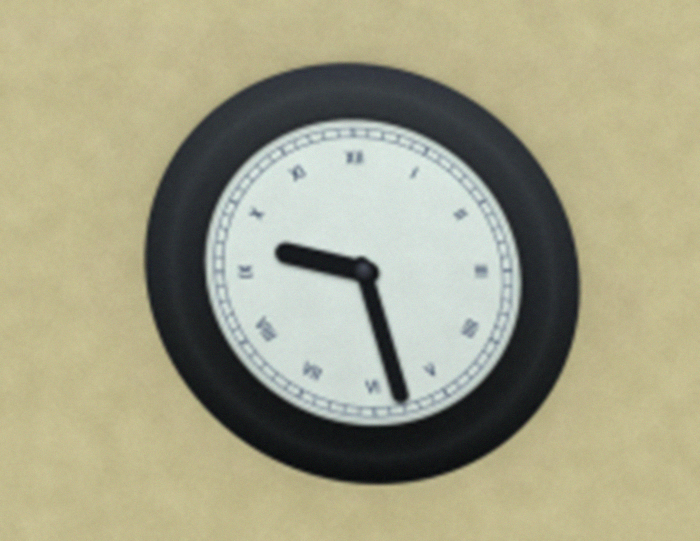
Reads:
{"hour": 9, "minute": 28}
